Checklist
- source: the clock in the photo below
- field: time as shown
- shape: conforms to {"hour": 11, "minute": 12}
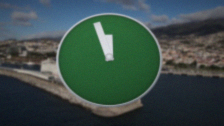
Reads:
{"hour": 11, "minute": 57}
